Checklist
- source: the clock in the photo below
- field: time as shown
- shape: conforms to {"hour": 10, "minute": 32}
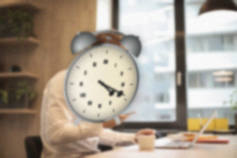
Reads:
{"hour": 4, "minute": 19}
